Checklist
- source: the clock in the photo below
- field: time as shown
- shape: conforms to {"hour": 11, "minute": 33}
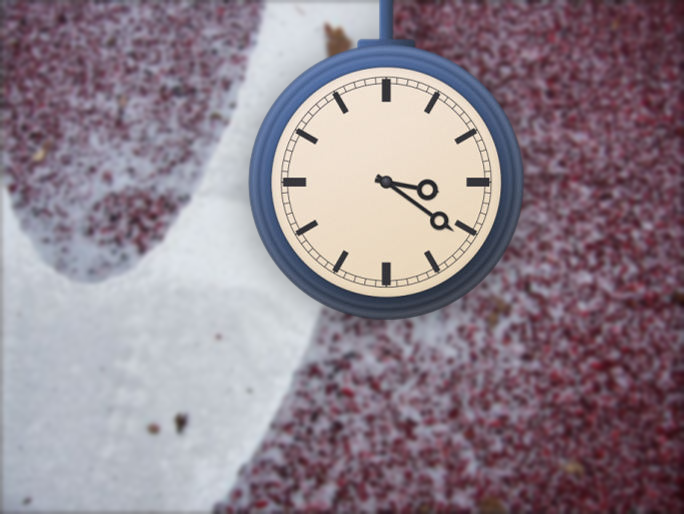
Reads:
{"hour": 3, "minute": 21}
